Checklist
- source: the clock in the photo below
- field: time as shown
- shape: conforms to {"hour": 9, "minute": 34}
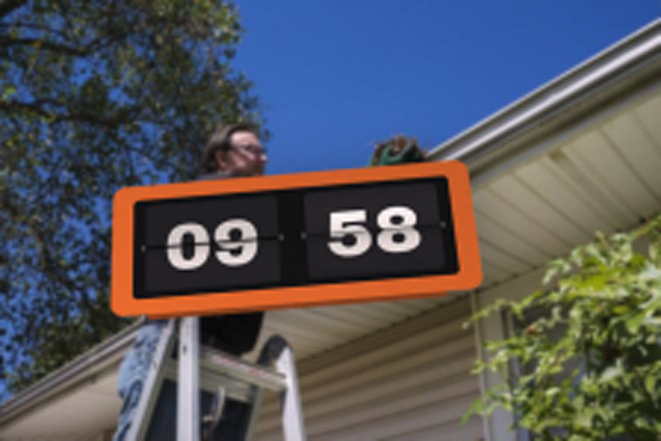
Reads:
{"hour": 9, "minute": 58}
